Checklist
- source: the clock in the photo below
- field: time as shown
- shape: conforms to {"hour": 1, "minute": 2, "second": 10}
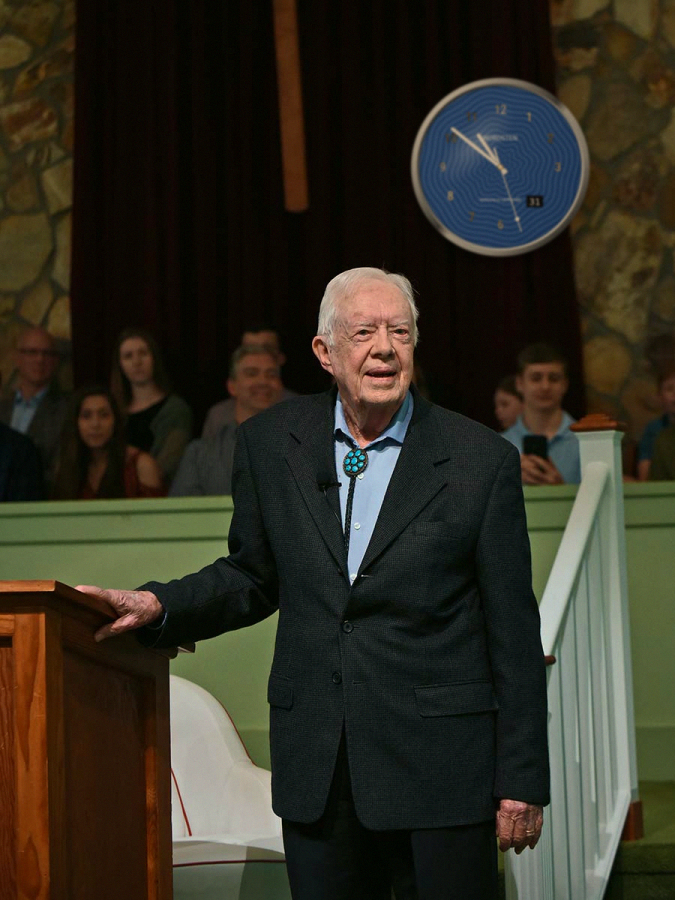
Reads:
{"hour": 10, "minute": 51, "second": 27}
